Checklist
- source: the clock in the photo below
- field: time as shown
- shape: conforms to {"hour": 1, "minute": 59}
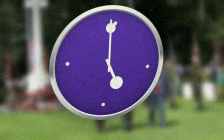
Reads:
{"hour": 4, "minute": 59}
